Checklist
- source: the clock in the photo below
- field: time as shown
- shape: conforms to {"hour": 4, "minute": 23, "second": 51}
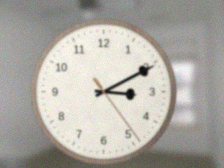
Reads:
{"hour": 3, "minute": 10, "second": 24}
